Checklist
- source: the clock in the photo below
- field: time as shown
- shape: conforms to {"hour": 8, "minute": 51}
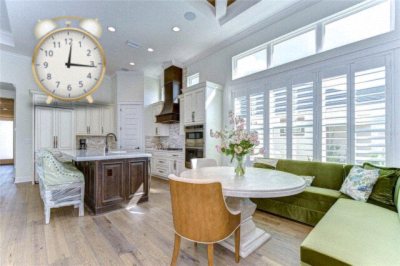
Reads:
{"hour": 12, "minute": 16}
